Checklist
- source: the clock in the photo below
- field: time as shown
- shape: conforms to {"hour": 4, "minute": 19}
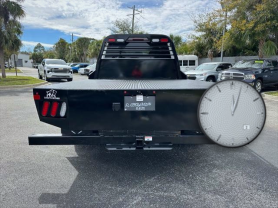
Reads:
{"hour": 12, "minute": 3}
